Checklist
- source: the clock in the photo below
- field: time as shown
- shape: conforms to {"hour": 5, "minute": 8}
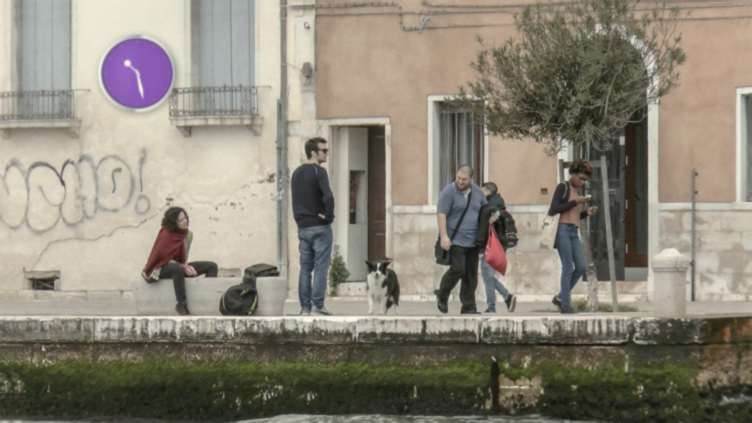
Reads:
{"hour": 10, "minute": 28}
